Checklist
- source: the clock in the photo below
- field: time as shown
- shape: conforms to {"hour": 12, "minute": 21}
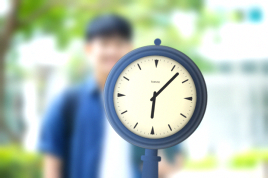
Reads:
{"hour": 6, "minute": 7}
